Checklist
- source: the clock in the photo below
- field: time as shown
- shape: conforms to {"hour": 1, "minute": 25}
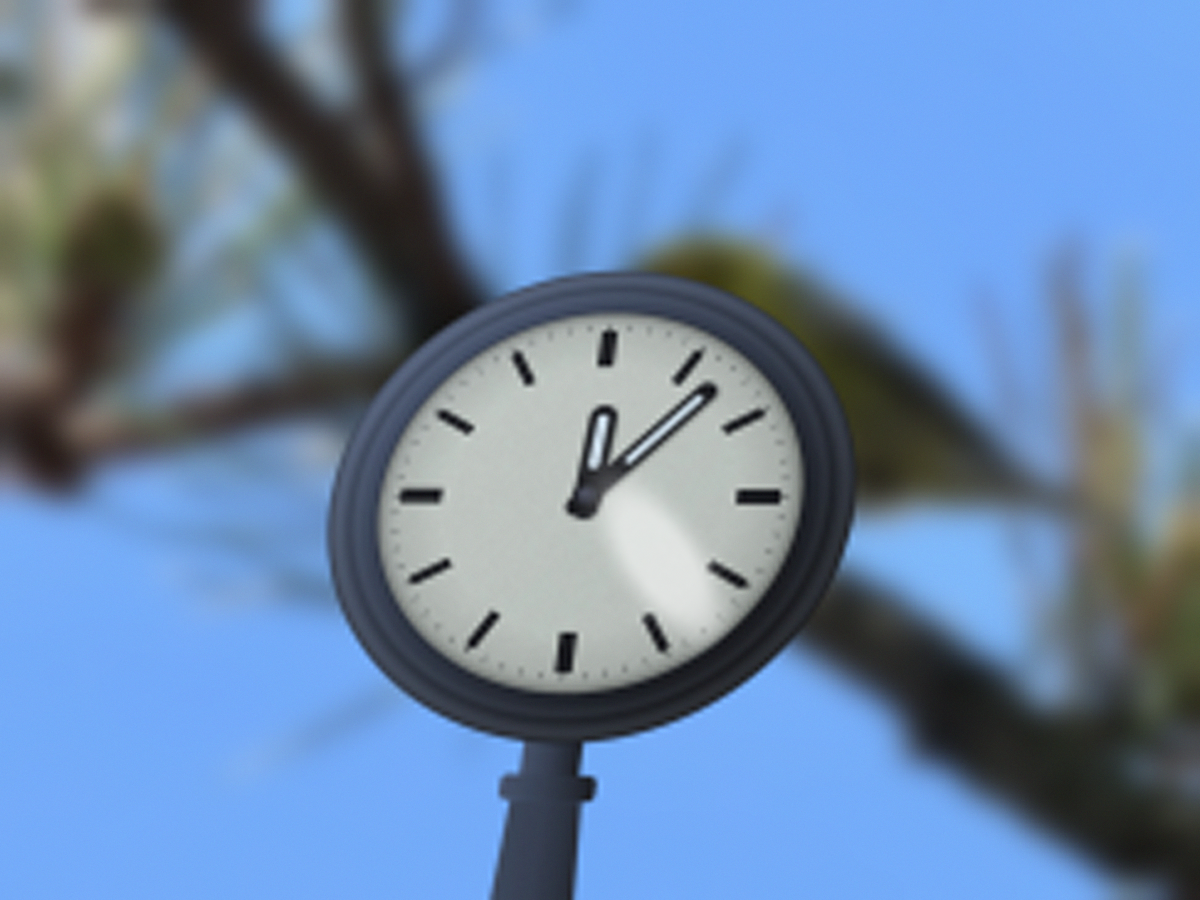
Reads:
{"hour": 12, "minute": 7}
